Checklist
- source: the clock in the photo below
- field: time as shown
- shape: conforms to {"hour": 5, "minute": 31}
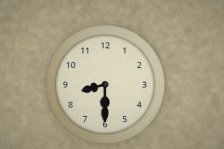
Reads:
{"hour": 8, "minute": 30}
